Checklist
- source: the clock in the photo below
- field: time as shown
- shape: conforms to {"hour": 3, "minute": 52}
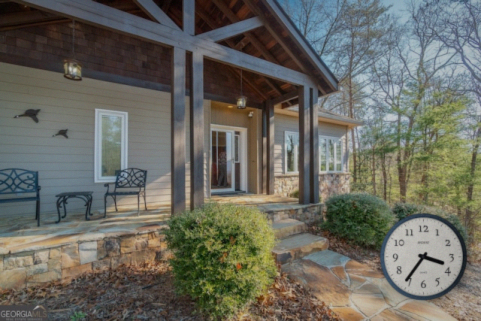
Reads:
{"hour": 3, "minute": 36}
